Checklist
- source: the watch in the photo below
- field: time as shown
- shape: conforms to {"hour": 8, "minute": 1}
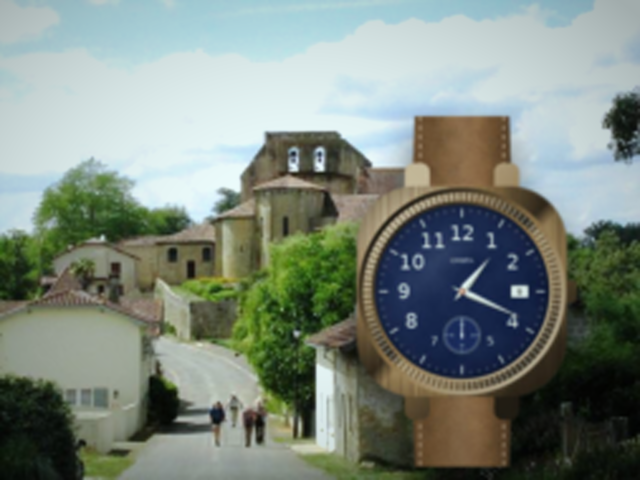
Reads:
{"hour": 1, "minute": 19}
